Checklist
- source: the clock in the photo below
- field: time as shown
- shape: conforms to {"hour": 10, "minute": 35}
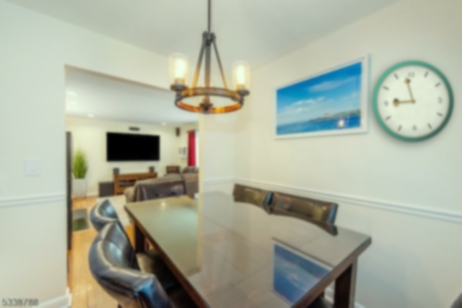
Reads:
{"hour": 8, "minute": 58}
